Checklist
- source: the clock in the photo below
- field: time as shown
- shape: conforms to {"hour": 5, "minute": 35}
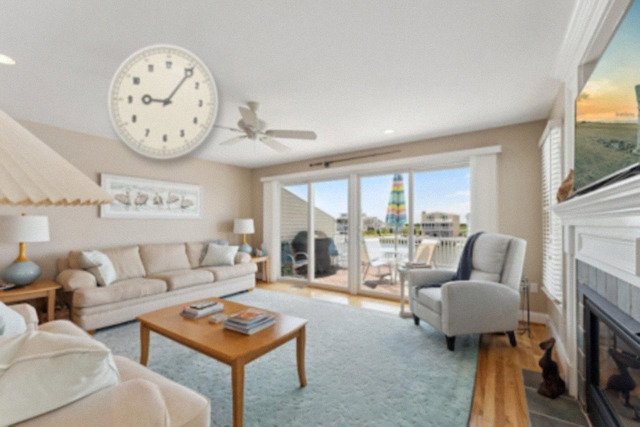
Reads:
{"hour": 9, "minute": 6}
